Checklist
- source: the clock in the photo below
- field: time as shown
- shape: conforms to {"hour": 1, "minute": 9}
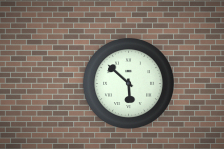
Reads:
{"hour": 5, "minute": 52}
